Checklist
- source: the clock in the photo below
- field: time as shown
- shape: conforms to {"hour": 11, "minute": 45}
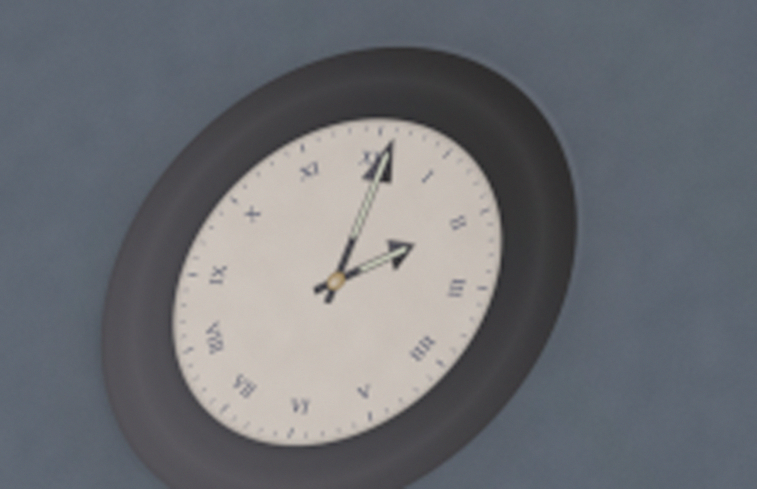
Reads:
{"hour": 2, "minute": 1}
